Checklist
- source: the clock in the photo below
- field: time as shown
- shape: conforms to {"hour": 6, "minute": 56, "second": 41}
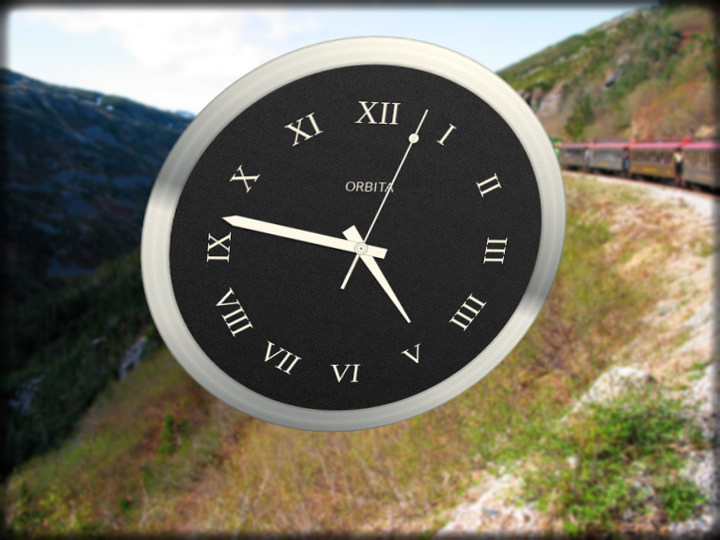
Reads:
{"hour": 4, "minute": 47, "second": 3}
